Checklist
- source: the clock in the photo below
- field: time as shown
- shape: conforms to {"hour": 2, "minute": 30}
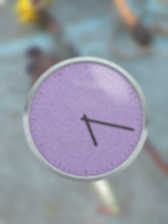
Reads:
{"hour": 5, "minute": 17}
